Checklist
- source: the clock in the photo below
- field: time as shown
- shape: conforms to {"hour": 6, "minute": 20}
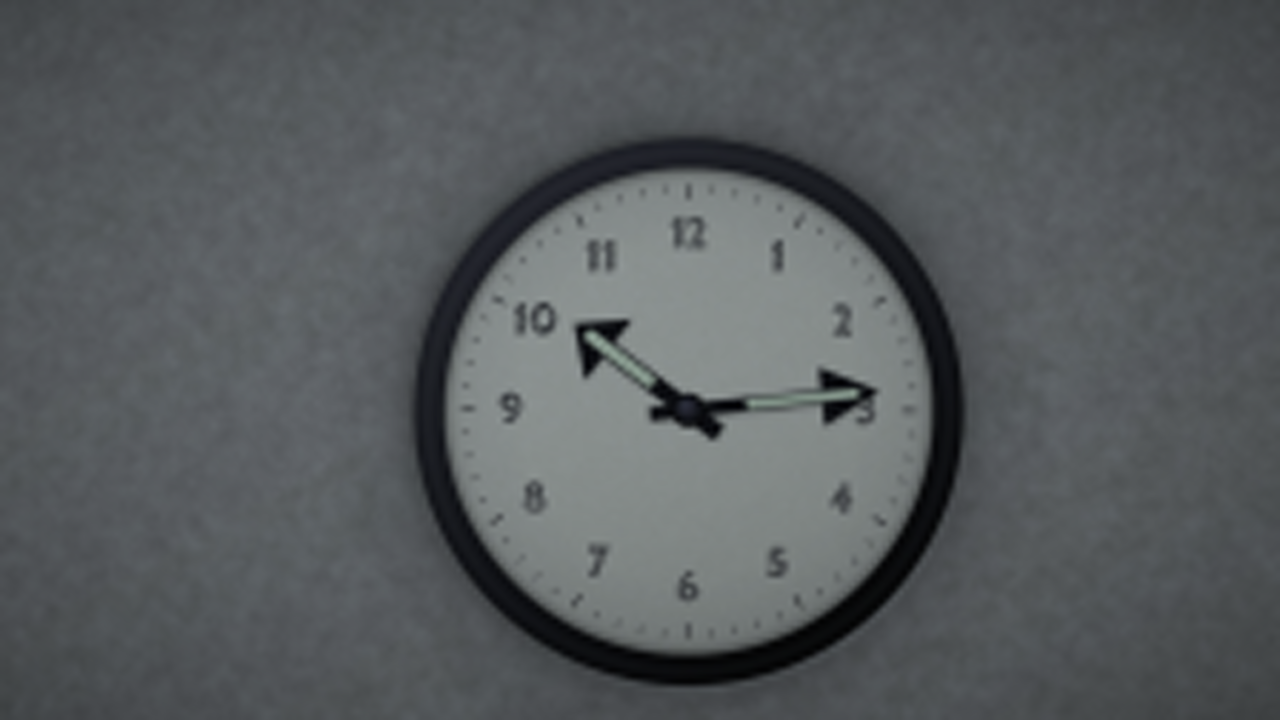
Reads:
{"hour": 10, "minute": 14}
